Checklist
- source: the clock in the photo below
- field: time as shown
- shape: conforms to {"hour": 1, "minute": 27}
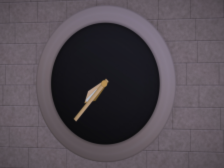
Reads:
{"hour": 7, "minute": 37}
